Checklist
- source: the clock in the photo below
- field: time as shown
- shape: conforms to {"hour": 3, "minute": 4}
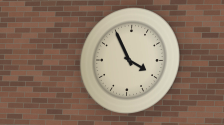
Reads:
{"hour": 3, "minute": 55}
